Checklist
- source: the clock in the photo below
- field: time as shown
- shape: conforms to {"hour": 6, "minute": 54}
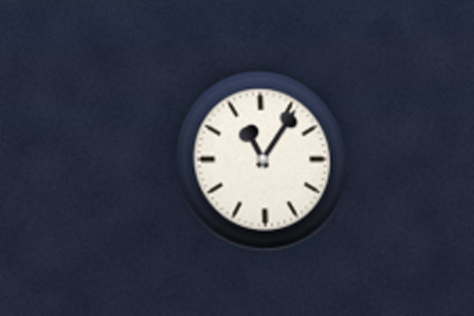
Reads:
{"hour": 11, "minute": 6}
